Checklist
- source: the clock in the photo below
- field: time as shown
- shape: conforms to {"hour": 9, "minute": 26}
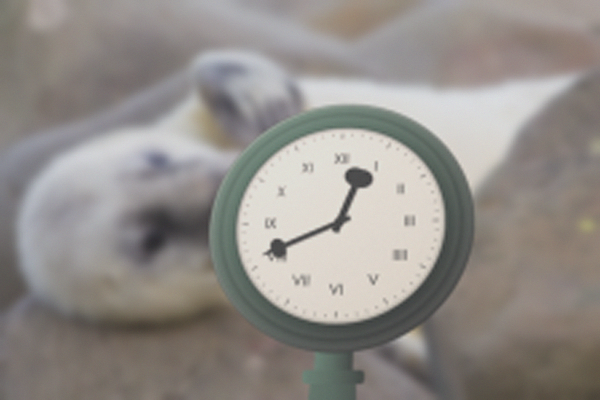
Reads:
{"hour": 12, "minute": 41}
